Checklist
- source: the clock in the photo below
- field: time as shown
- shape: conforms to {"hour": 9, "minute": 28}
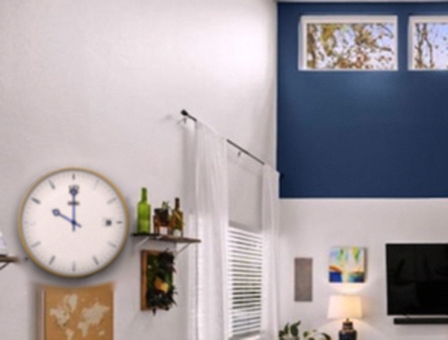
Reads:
{"hour": 10, "minute": 0}
